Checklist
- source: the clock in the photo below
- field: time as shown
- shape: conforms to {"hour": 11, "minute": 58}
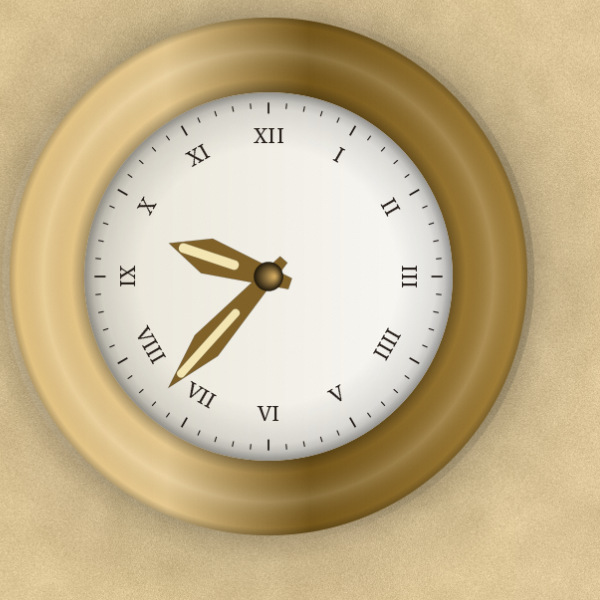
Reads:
{"hour": 9, "minute": 37}
